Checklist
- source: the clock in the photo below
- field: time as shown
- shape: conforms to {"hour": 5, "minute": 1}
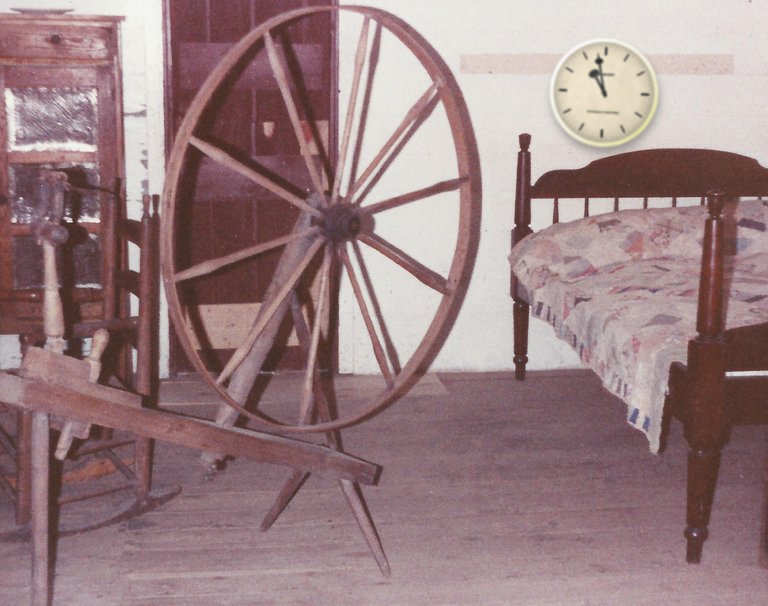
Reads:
{"hour": 10, "minute": 58}
